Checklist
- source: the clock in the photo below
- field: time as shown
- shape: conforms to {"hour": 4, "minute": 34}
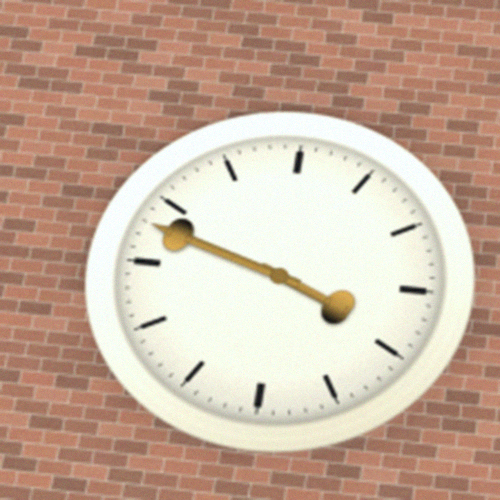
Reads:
{"hour": 3, "minute": 48}
